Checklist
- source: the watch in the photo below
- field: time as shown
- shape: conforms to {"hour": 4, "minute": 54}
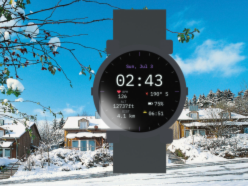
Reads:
{"hour": 2, "minute": 43}
